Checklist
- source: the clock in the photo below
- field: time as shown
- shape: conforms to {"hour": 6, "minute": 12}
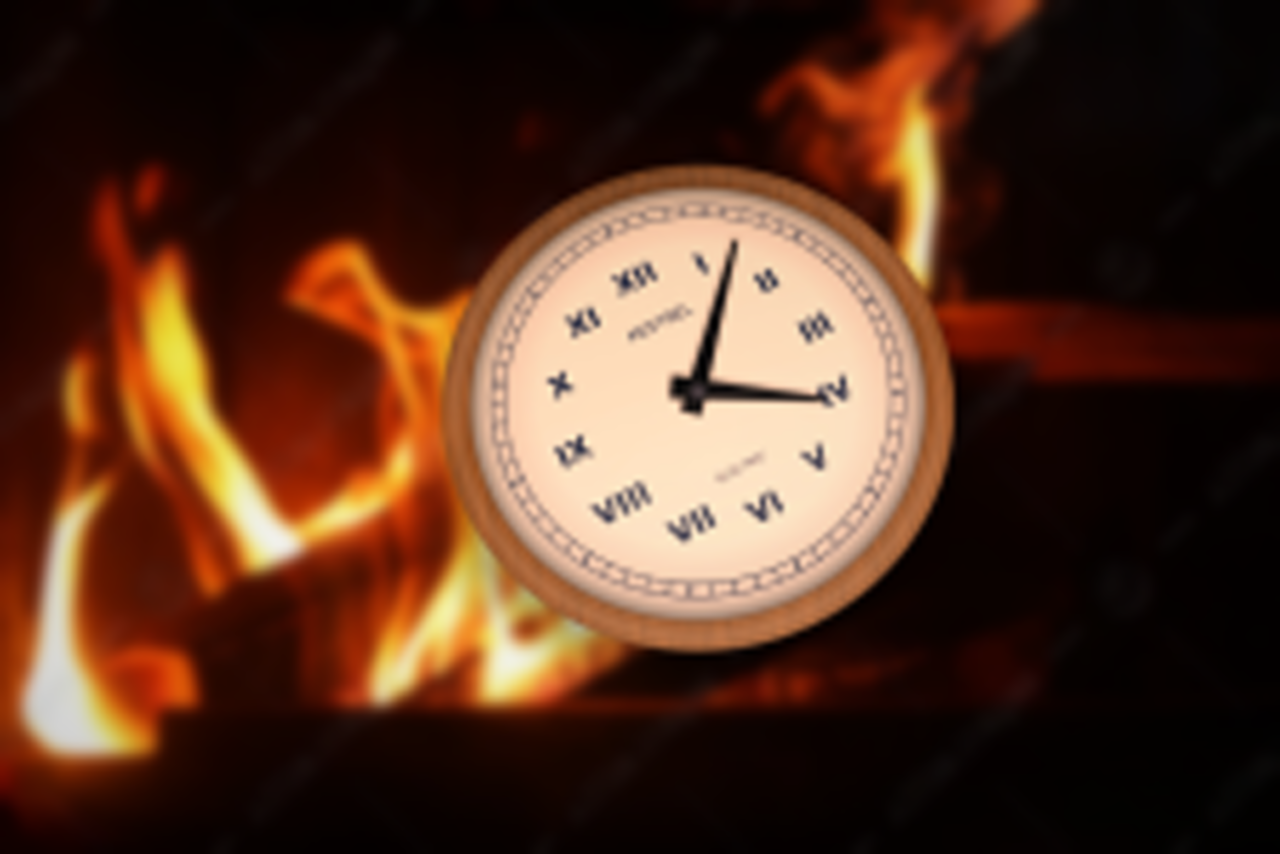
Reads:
{"hour": 4, "minute": 7}
